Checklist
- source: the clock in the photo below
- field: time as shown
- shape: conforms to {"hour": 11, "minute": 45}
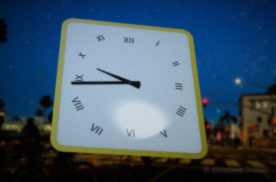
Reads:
{"hour": 9, "minute": 44}
